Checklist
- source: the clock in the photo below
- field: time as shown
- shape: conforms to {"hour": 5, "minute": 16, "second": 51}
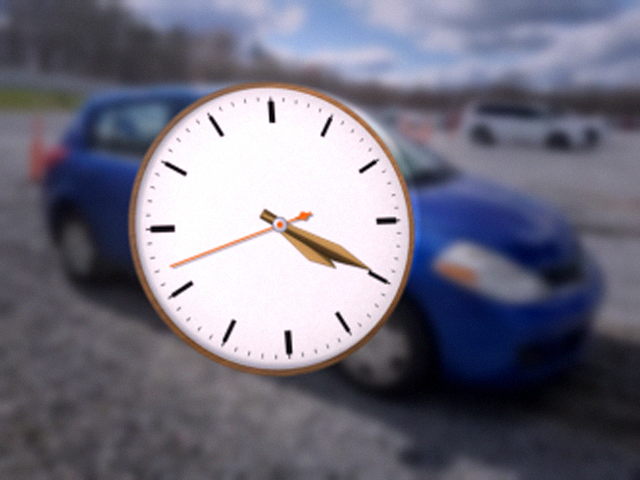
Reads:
{"hour": 4, "minute": 19, "second": 42}
